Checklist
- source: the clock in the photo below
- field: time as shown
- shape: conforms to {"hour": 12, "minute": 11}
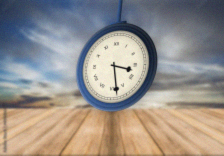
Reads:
{"hour": 3, "minute": 28}
